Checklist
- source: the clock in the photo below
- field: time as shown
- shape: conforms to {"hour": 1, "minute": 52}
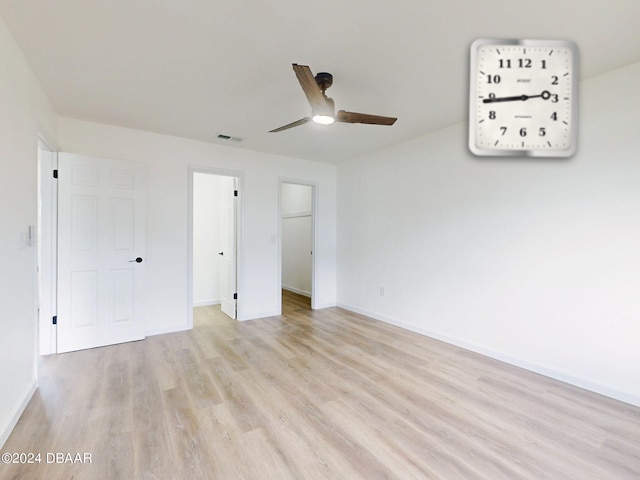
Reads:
{"hour": 2, "minute": 44}
